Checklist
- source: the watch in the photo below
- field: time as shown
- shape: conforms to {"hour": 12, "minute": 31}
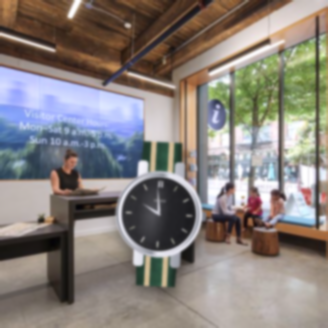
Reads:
{"hour": 9, "minute": 59}
